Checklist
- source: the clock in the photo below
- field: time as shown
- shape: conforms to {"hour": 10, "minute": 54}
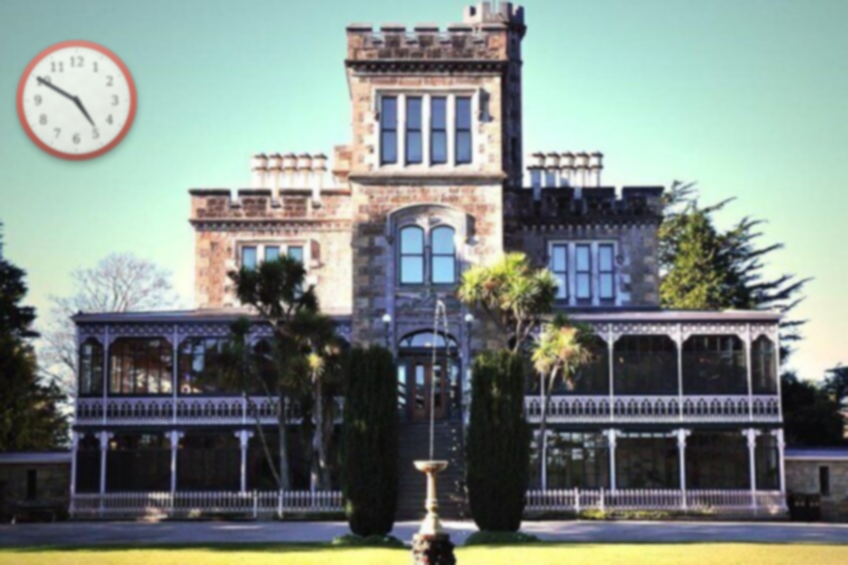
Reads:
{"hour": 4, "minute": 50}
